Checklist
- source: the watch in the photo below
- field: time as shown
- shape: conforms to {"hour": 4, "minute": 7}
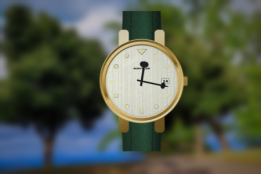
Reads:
{"hour": 12, "minute": 17}
